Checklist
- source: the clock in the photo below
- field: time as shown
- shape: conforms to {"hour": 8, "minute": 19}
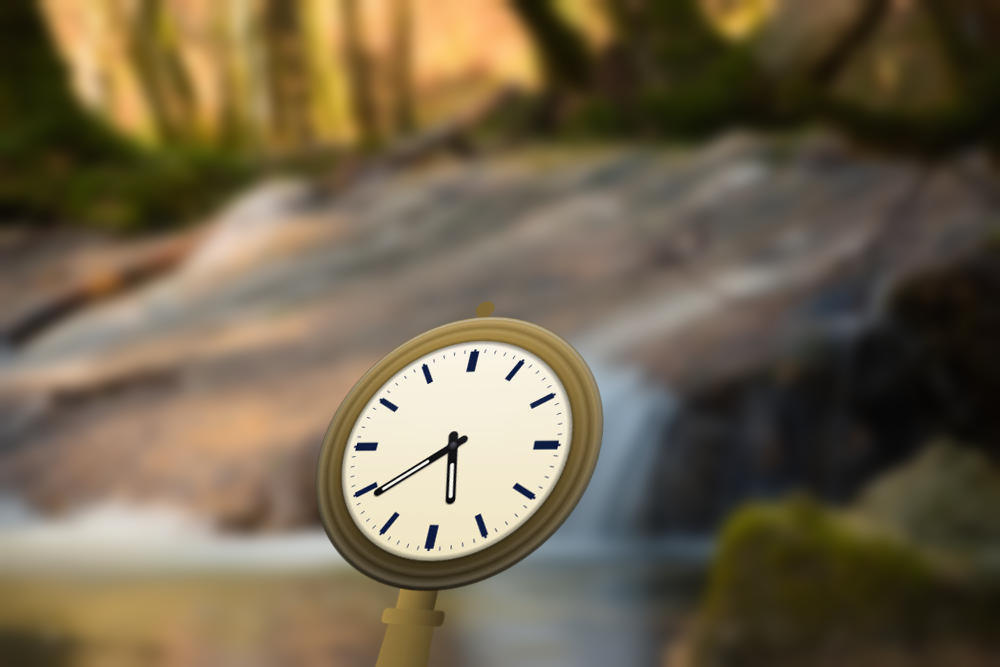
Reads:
{"hour": 5, "minute": 39}
